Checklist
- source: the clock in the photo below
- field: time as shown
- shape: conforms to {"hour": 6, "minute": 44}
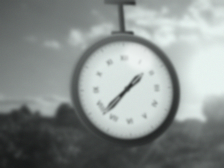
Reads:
{"hour": 1, "minute": 38}
